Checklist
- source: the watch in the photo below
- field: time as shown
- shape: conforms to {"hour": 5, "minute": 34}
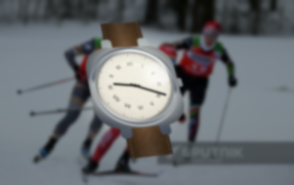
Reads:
{"hour": 9, "minute": 19}
